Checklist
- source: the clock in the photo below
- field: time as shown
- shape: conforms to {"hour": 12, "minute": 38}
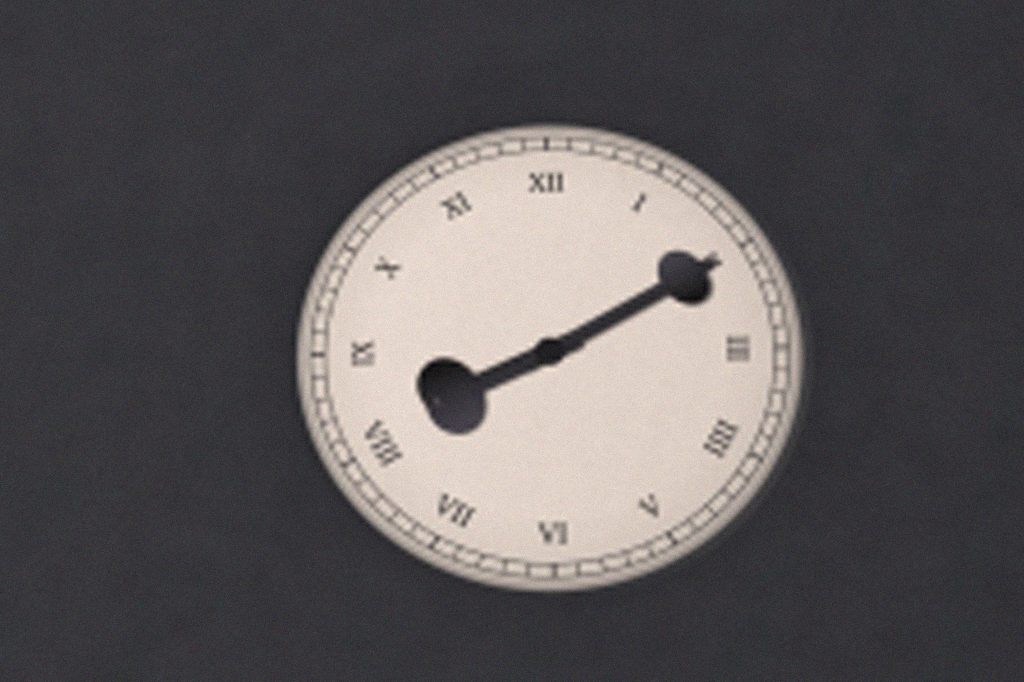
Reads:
{"hour": 8, "minute": 10}
